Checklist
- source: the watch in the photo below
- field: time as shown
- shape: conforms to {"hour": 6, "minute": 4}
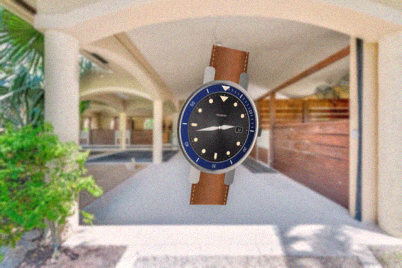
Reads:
{"hour": 2, "minute": 43}
